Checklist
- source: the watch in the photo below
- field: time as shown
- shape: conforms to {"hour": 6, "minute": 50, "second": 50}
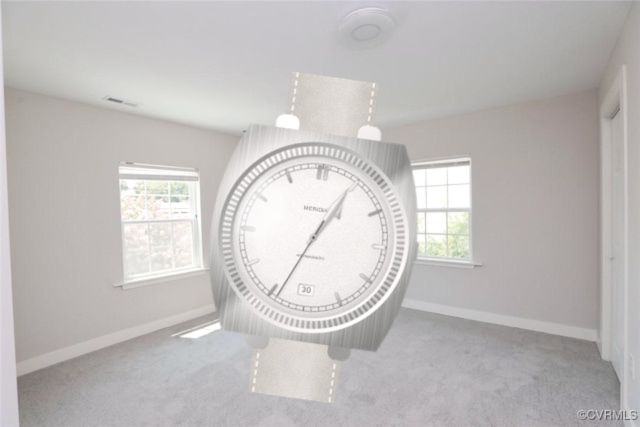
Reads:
{"hour": 1, "minute": 4, "second": 34}
